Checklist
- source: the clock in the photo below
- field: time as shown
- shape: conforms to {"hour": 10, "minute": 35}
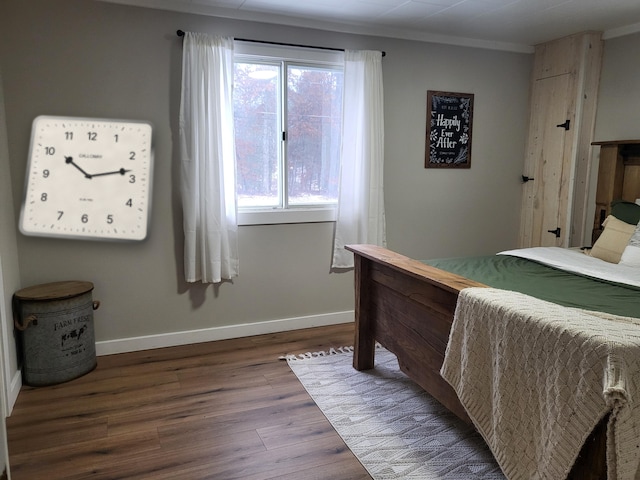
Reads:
{"hour": 10, "minute": 13}
